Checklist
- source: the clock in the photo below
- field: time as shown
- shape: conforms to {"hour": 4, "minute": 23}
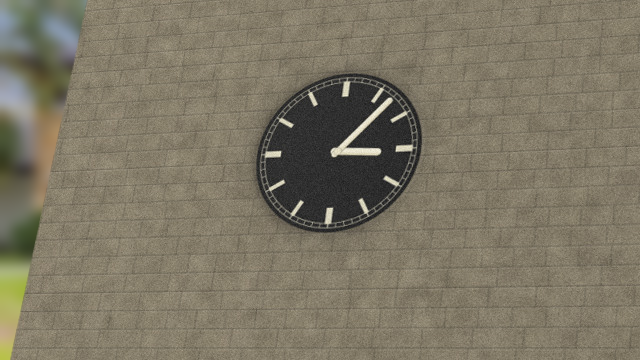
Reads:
{"hour": 3, "minute": 7}
